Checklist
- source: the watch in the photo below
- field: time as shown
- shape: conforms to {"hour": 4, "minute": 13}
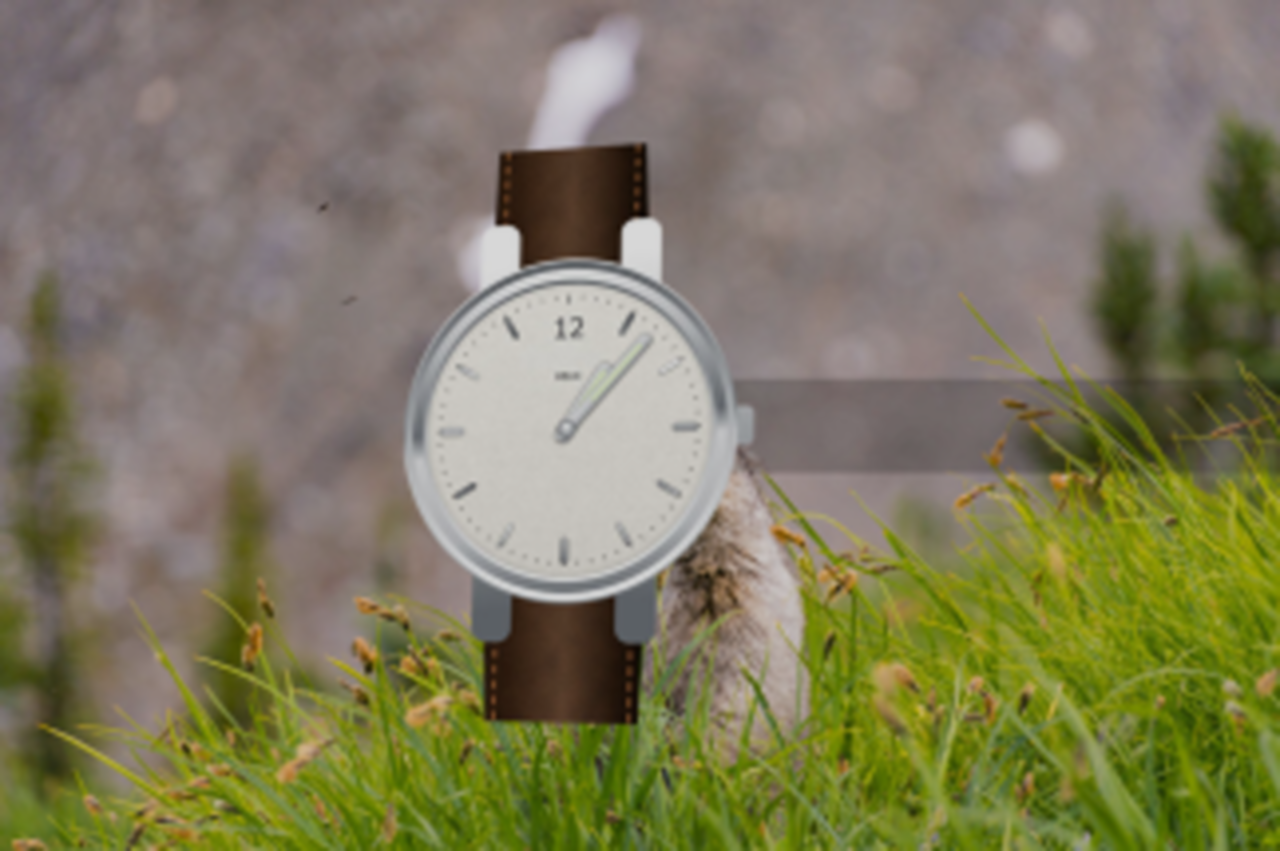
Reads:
{"hour": 1, "minute": 7}
